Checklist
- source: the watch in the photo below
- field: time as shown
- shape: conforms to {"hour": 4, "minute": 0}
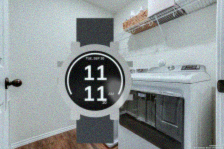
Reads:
{"hour": 11, "minute": 11}
